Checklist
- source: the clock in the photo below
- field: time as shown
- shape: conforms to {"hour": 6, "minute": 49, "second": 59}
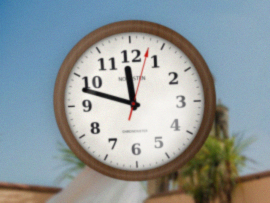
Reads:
{"hour": 11, "minute": 48, "second": 3}
